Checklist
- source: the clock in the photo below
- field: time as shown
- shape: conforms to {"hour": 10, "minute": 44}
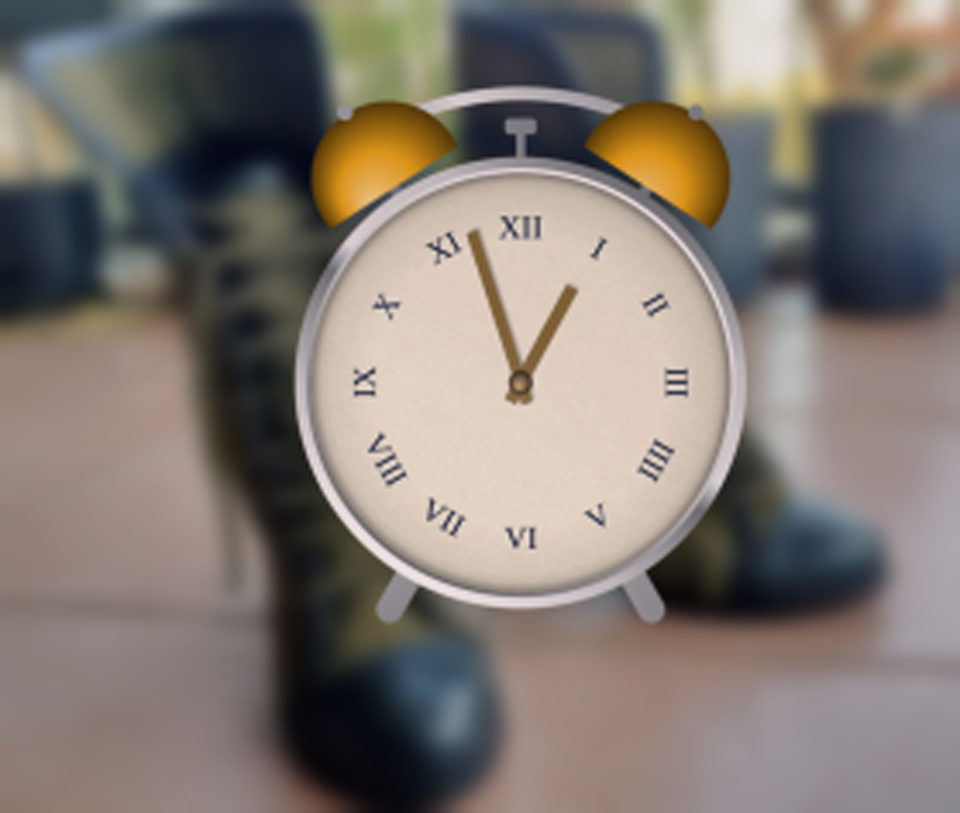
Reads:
{"hour": 12, "minute": 57}
